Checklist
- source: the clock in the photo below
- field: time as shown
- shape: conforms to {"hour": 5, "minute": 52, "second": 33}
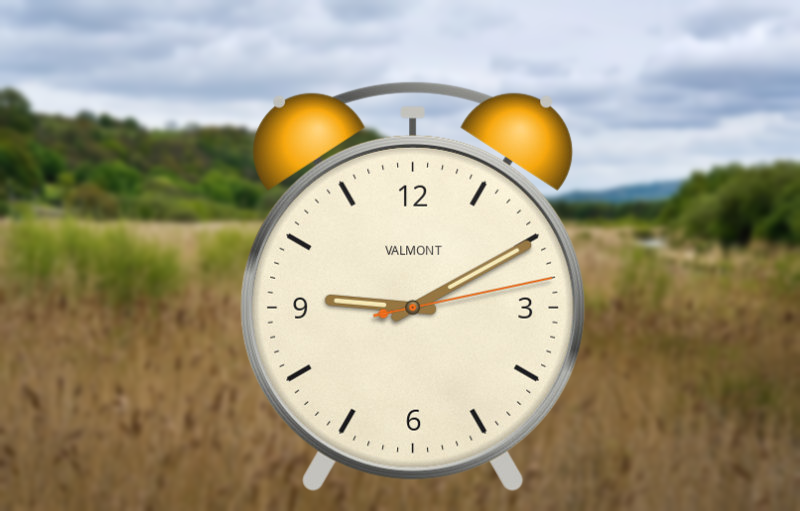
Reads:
{"hour": 9, "minute": 10, "second": 13}
